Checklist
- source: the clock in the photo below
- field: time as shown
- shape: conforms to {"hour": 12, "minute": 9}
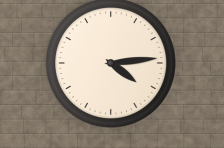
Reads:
{"hour": 4, "minute": 14}
